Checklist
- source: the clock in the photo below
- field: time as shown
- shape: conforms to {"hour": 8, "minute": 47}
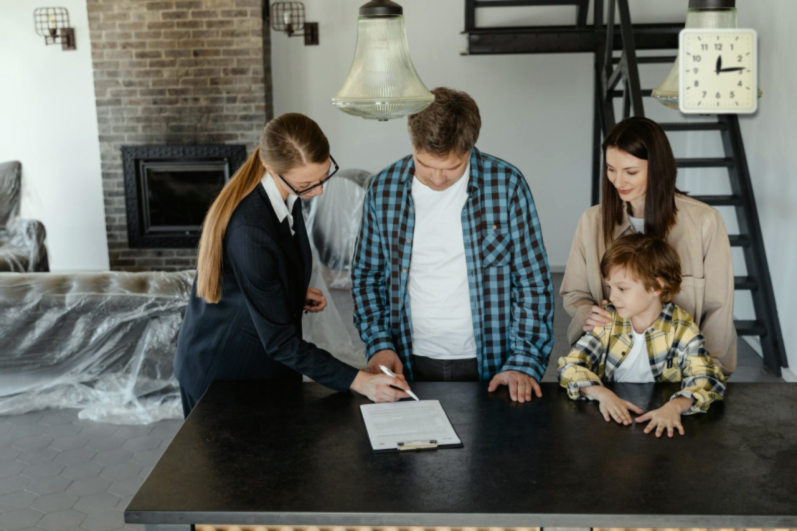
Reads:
{"hour": 12, "minute": 14}
